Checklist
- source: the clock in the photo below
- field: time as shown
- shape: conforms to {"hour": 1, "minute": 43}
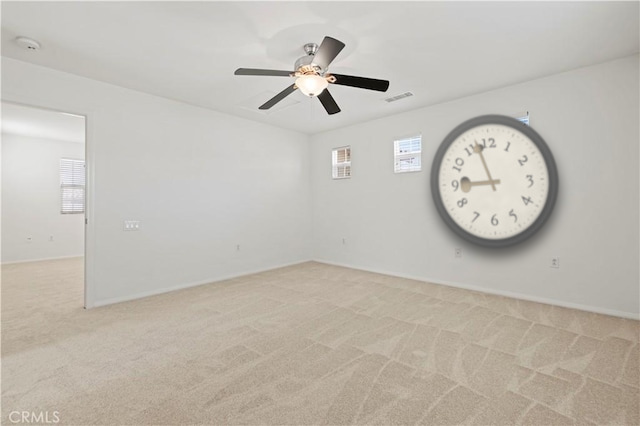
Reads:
{"hour": 8, "minute": 57}
